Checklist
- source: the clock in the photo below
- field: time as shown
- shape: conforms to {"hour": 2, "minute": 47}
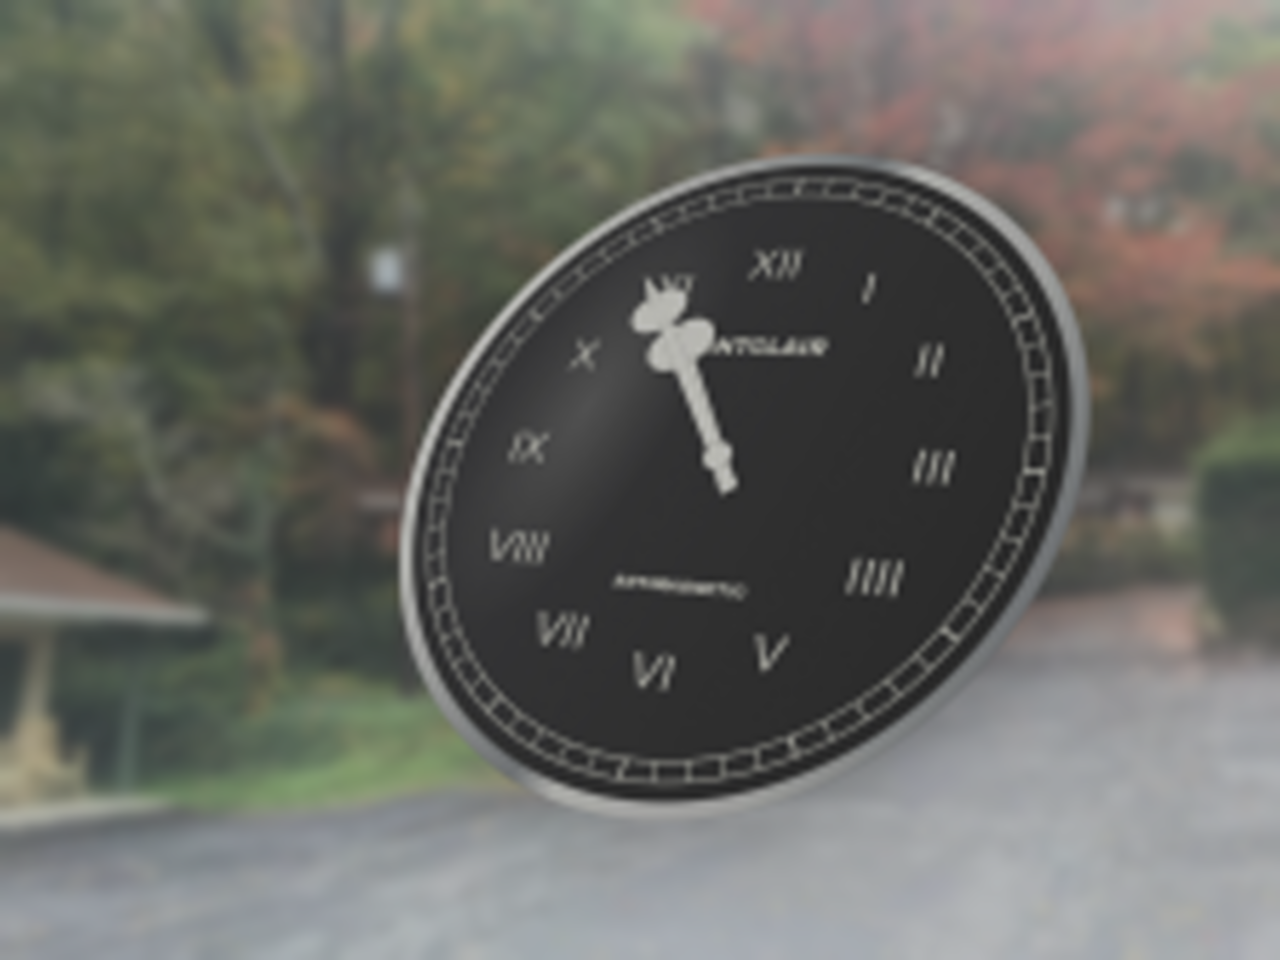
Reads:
{"hour": 10, "minute": 54}
